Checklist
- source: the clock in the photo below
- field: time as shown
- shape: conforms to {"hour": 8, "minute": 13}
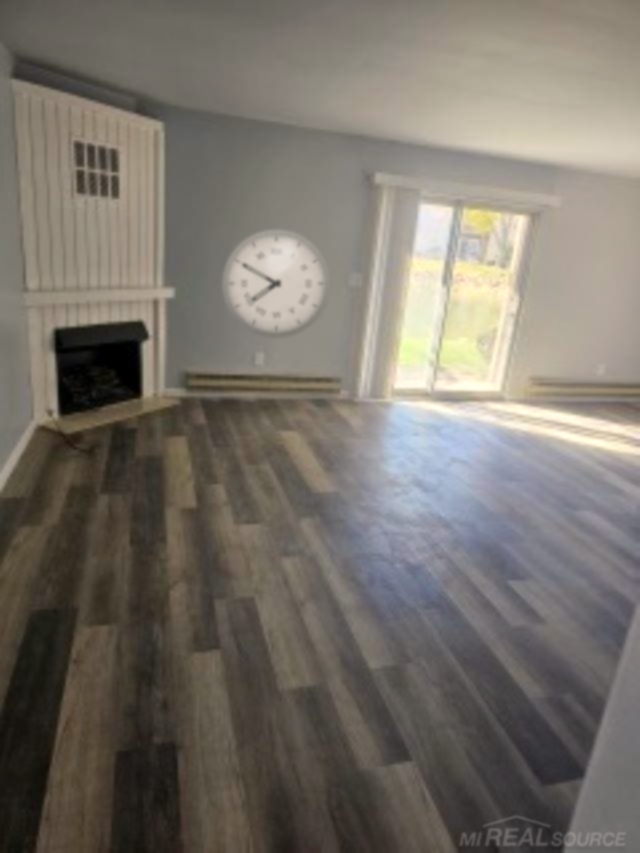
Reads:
{"hour": 7, "minute": 50}
